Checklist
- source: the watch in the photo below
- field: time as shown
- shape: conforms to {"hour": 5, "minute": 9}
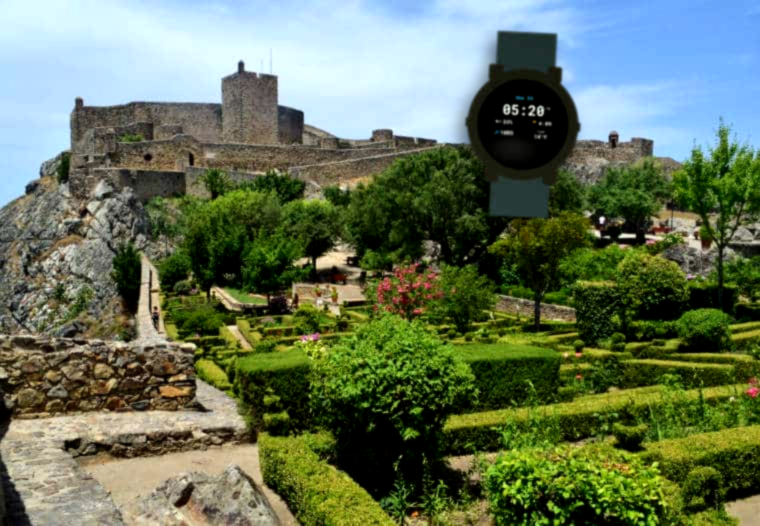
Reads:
{"hour": 5, "minute": 20}
